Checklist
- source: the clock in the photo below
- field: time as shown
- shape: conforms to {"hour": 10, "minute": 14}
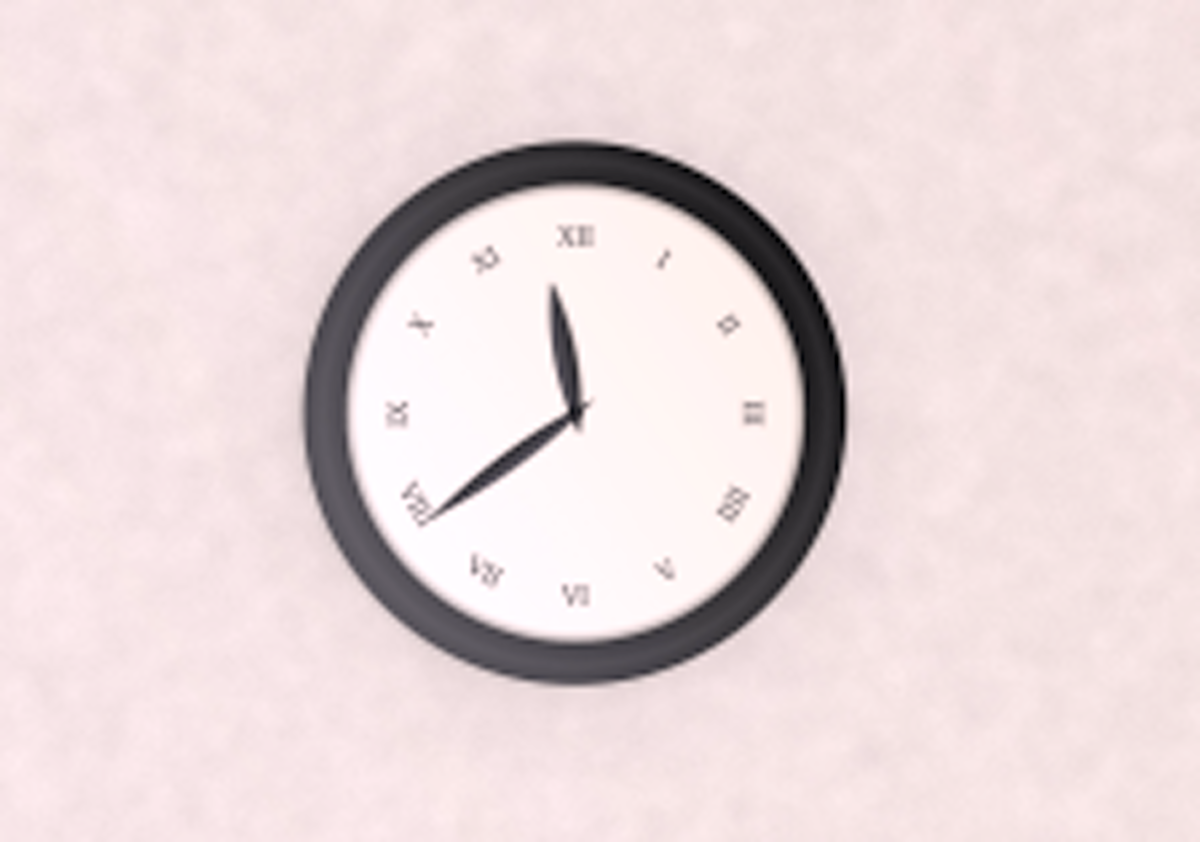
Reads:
{"hour": 11, "minute": 39}
